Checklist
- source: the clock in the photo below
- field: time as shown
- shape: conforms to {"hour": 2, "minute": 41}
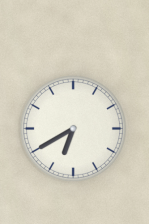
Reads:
{"hour": 6, "minute": 40}
